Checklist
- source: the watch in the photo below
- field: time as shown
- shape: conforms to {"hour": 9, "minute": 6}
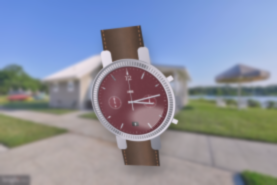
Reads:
{"hour": 3, "minute": 13}
